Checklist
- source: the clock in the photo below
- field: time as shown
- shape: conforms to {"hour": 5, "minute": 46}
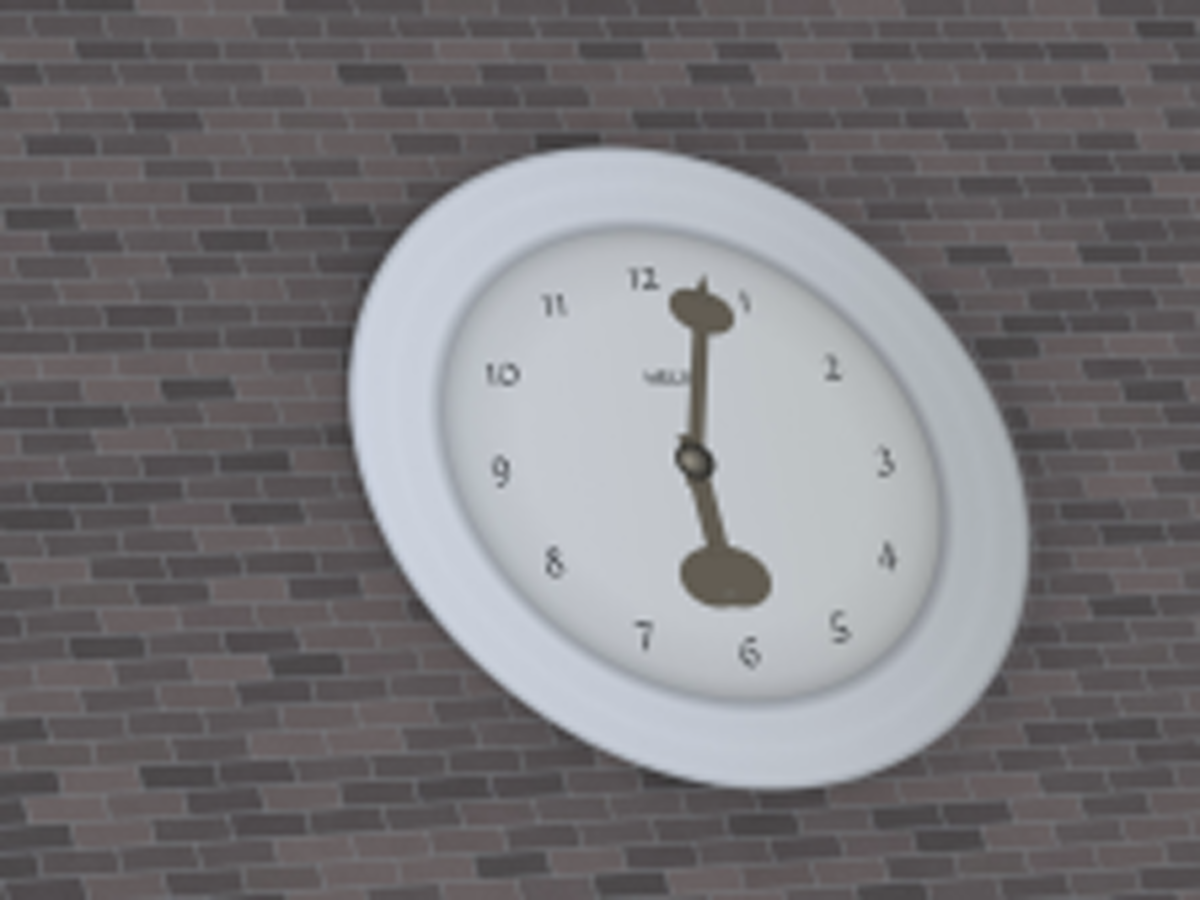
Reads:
{"hour": 6, "minute": 3}
